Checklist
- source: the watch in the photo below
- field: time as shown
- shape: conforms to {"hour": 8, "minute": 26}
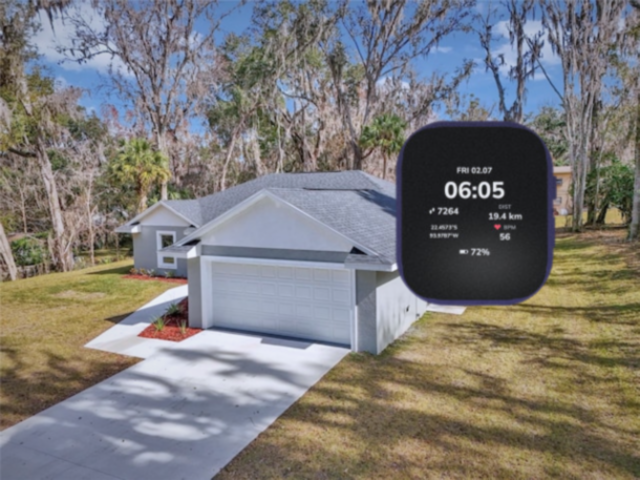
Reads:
{"hour": 6, "minute": 5}
